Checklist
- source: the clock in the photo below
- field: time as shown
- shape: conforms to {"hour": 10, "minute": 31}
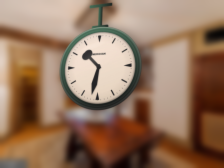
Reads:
{"hour": 10, "minute": 32}
